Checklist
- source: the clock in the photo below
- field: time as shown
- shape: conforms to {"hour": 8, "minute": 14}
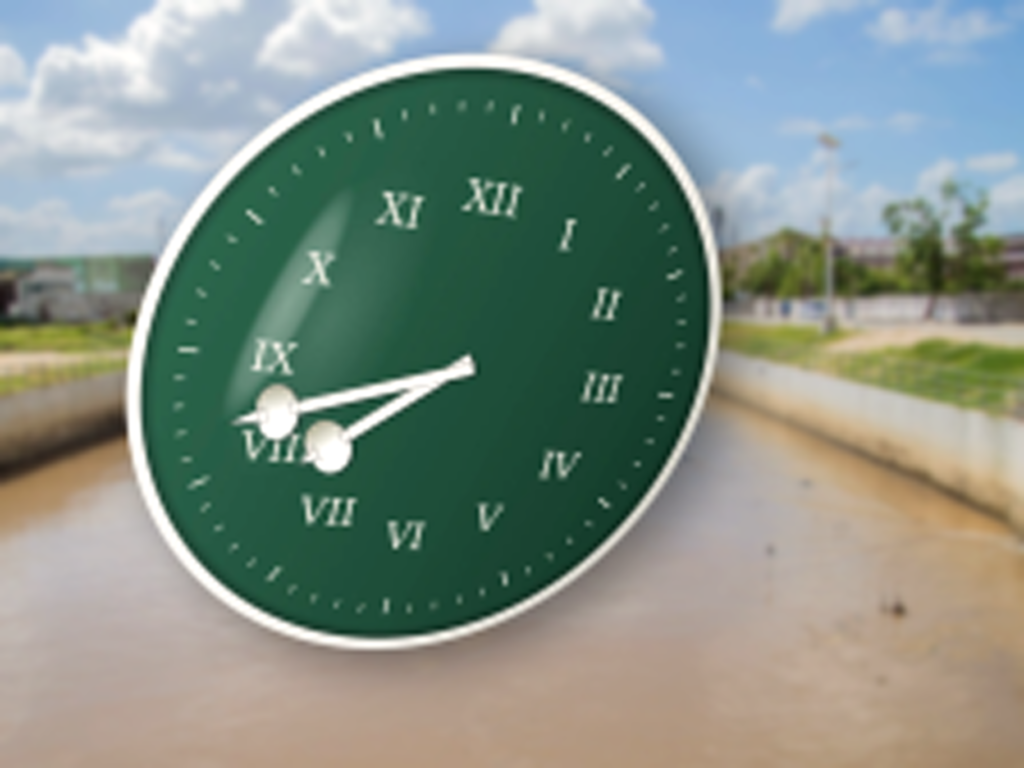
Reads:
{"hour": 7, "minute": 42}
